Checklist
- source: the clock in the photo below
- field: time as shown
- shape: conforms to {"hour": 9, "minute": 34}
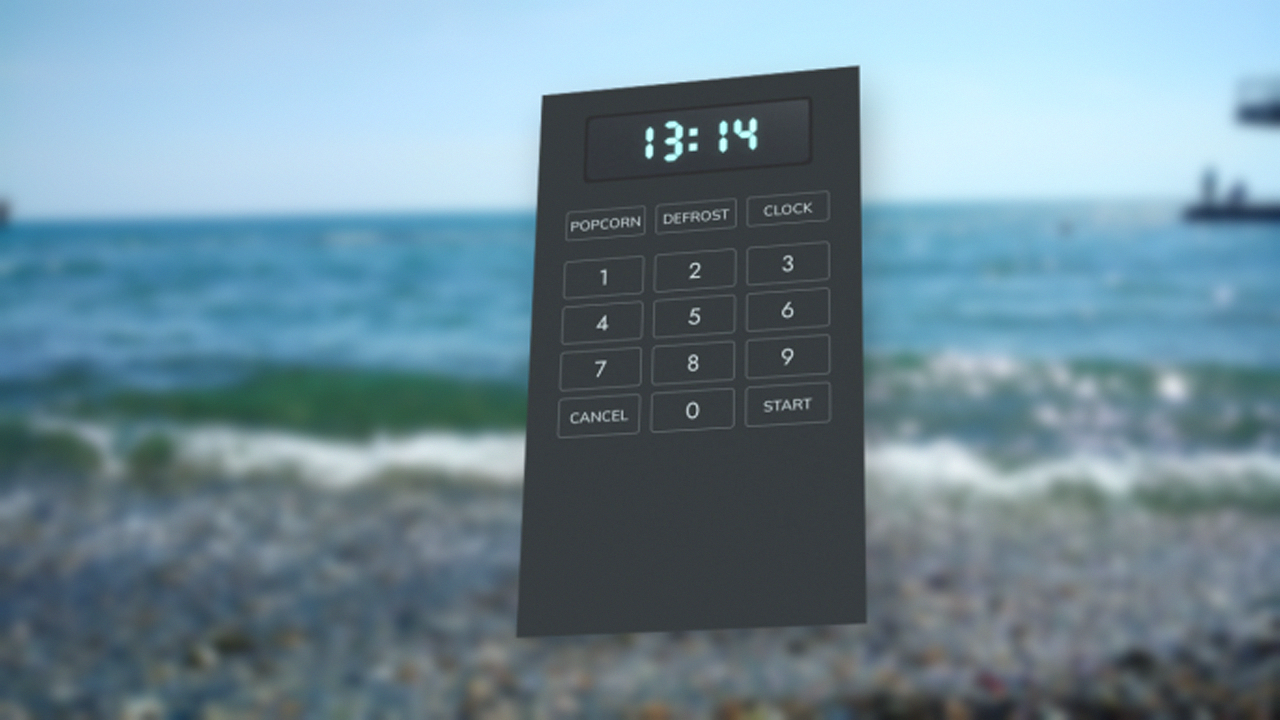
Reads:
{"hour": 13, "minute": 14}
